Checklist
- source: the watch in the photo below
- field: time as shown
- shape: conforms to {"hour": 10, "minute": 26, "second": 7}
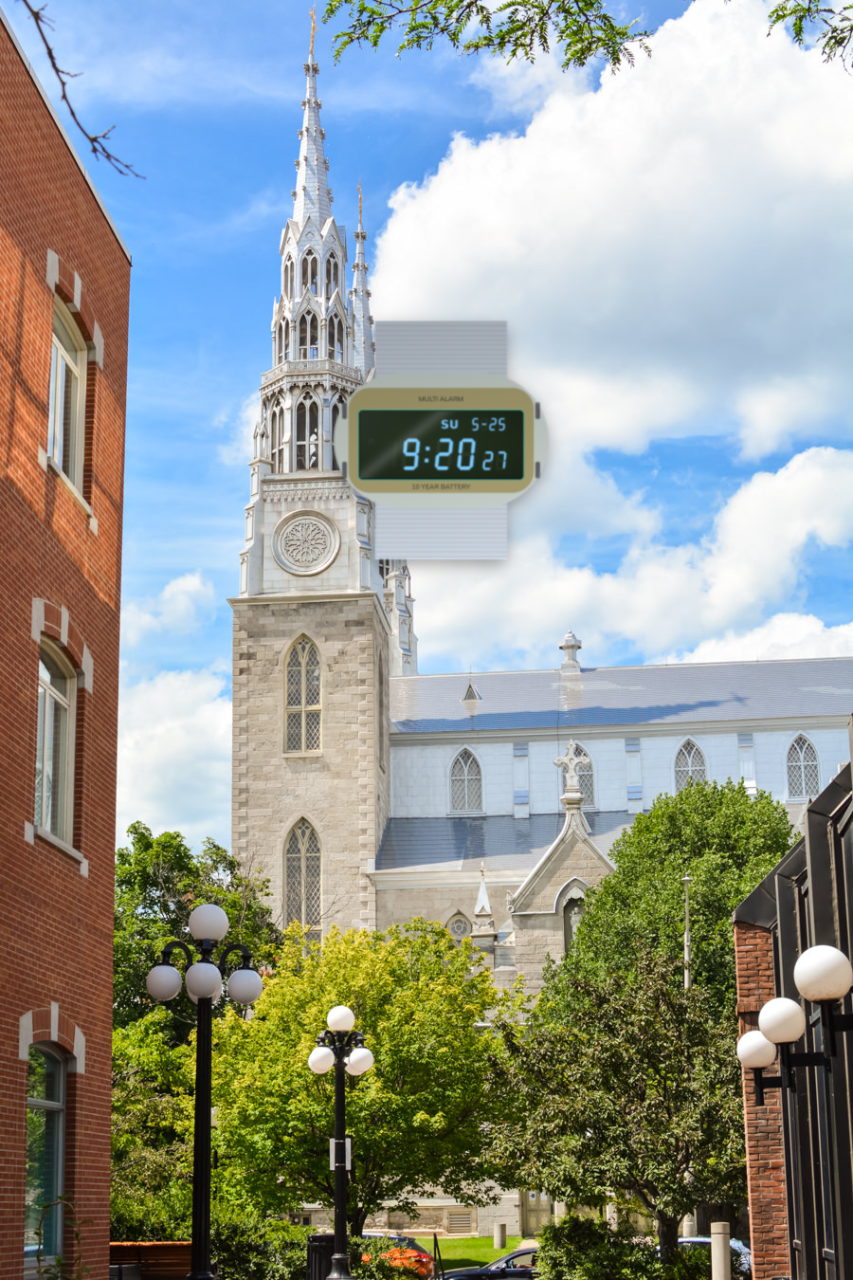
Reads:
{"hour": 9, "minute": 20, "second": 27}
